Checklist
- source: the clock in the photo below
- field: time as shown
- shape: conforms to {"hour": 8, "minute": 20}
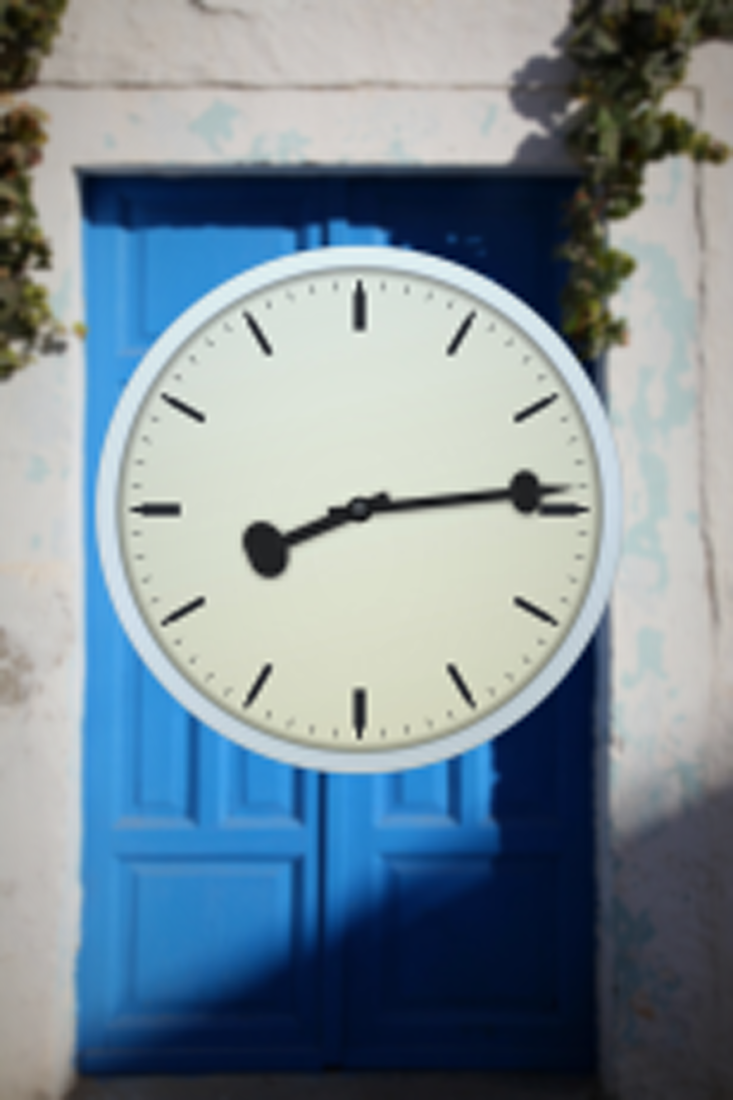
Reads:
{"hour": 8, "minute": 14}
